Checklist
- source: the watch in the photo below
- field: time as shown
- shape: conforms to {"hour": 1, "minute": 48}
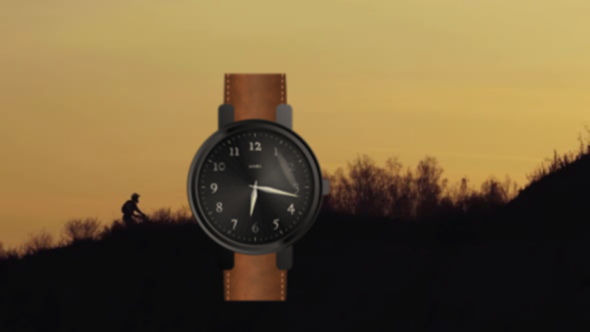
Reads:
{"hour": 6, "minute": 17}
